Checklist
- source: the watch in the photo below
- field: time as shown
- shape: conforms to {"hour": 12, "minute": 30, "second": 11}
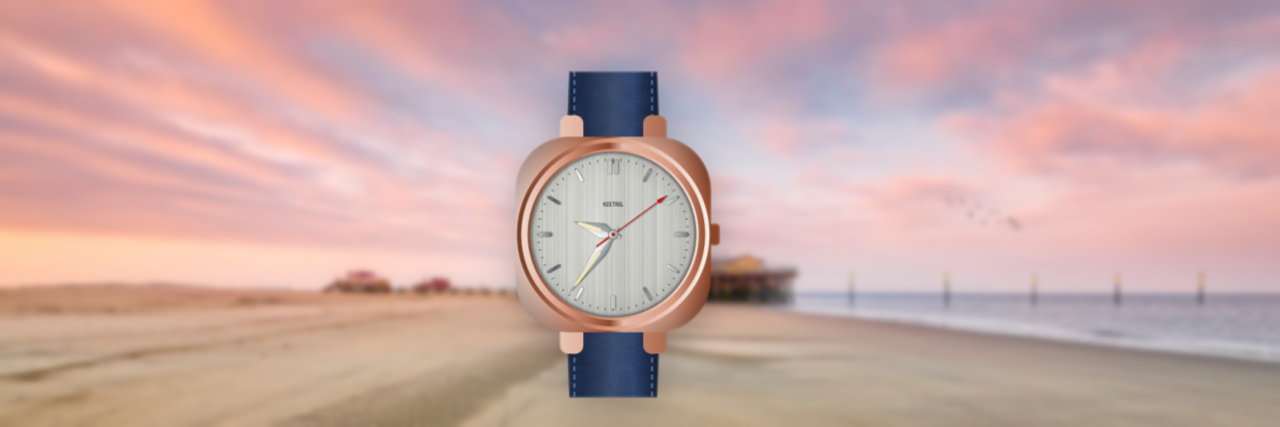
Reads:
{"hour": 9, "minute": 36, "second": 9}
